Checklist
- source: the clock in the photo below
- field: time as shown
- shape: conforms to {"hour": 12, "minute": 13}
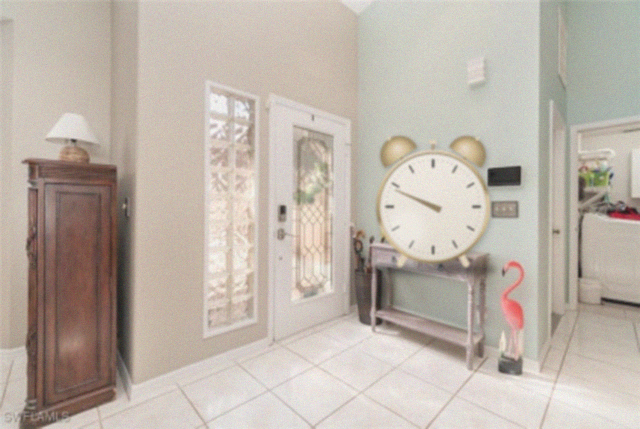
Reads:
{"hour": 9, "minute": 49}
